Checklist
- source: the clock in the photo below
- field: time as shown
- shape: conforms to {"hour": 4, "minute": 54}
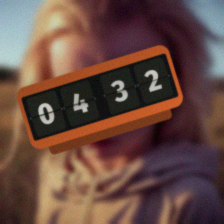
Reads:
{"hour": 4, "minute": 32}
